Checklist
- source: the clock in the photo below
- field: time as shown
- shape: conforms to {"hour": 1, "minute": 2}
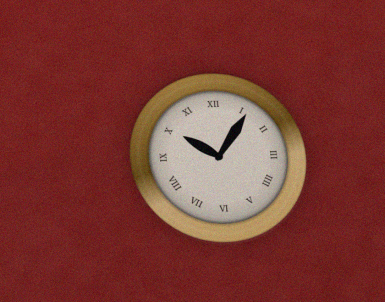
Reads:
{"hour": 10, "minute": 6}
